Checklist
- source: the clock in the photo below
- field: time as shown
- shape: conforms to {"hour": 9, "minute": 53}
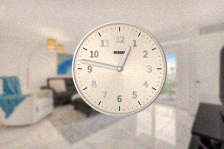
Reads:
{"hour": 12, "minute": 47}
